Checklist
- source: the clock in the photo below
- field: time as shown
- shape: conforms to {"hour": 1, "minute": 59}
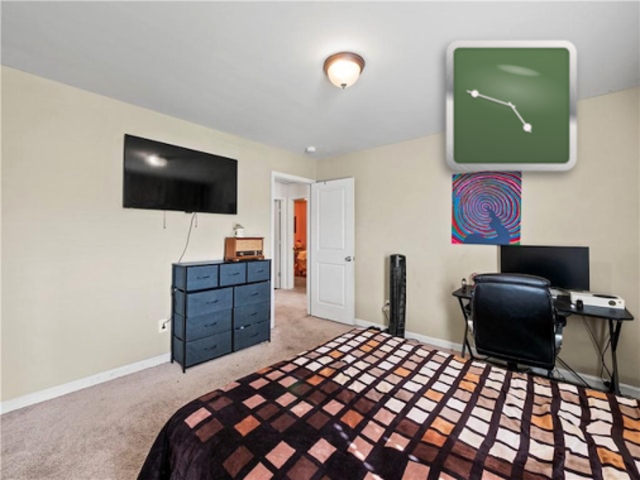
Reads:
{"hour": 4, "minute": 48}
